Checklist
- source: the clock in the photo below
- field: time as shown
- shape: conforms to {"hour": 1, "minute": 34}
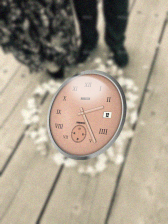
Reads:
{"hour": 2, "minute": 24}
